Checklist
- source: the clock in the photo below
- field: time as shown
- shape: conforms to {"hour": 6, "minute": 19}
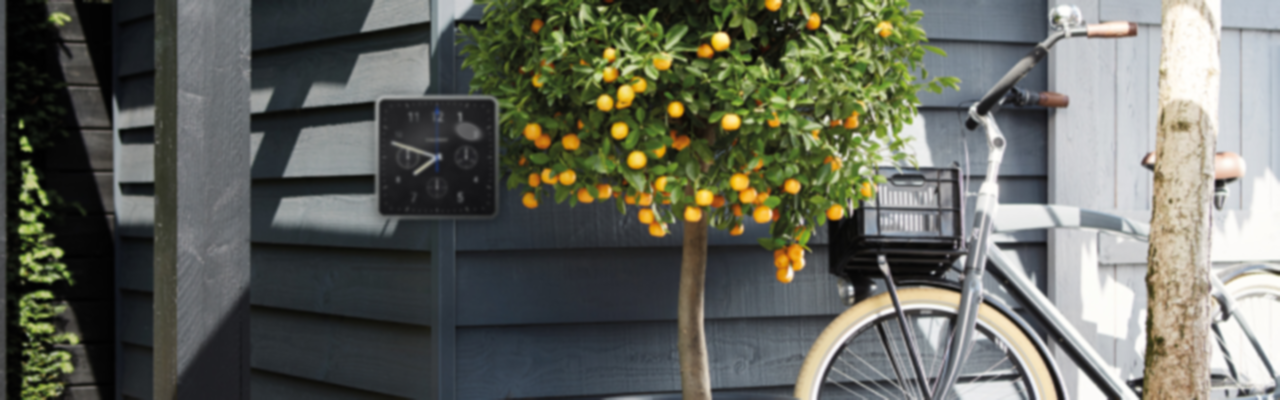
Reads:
{"hour": 7, "minute": 48}
